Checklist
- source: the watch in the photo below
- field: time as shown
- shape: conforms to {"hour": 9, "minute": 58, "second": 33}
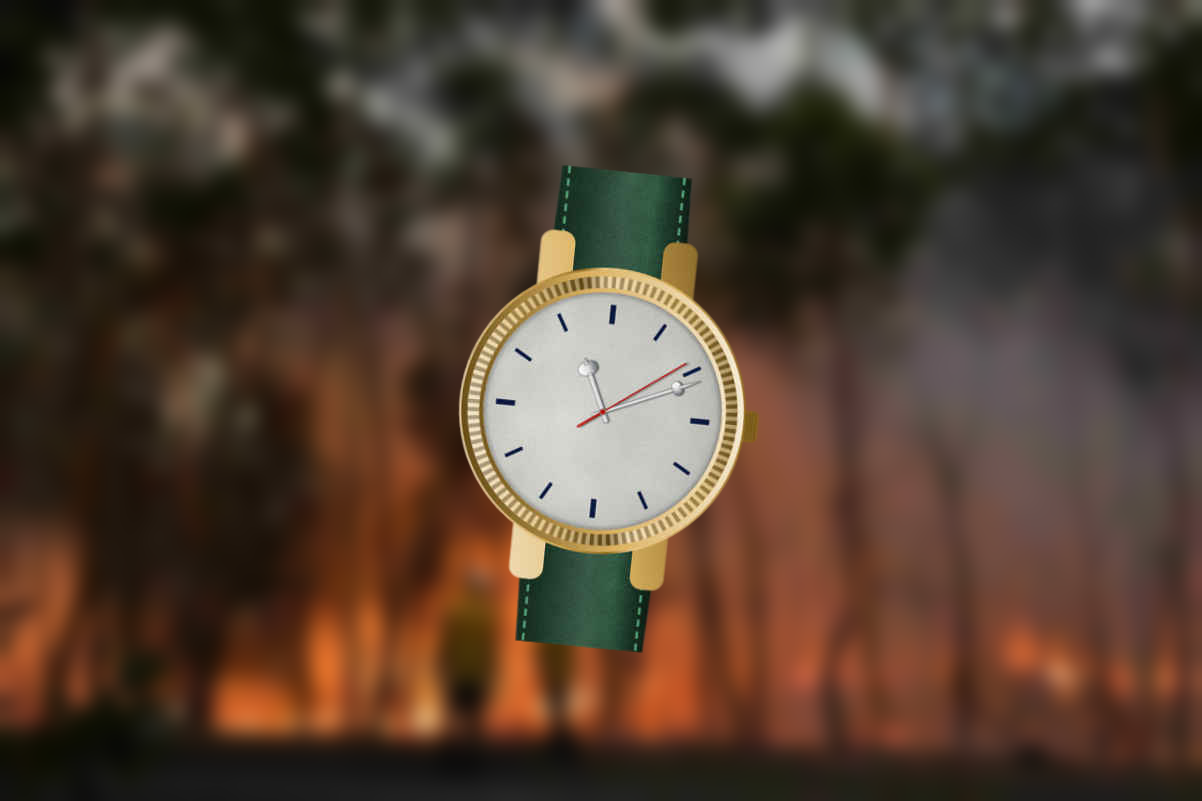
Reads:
{"hour": 11, "minute": 11, "second": 9}
